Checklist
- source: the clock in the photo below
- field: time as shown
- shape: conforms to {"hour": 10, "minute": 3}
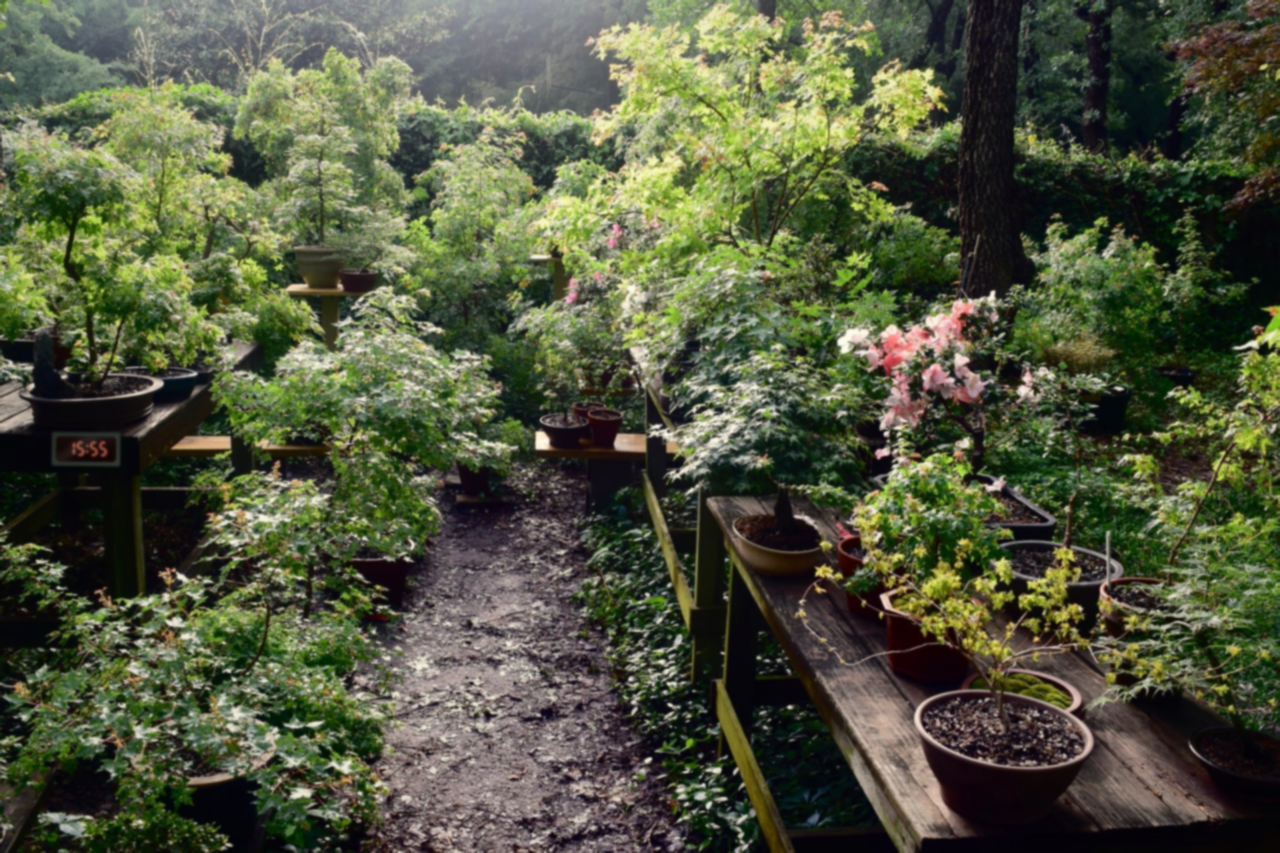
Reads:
{"hour": 15, "minute": 55}
